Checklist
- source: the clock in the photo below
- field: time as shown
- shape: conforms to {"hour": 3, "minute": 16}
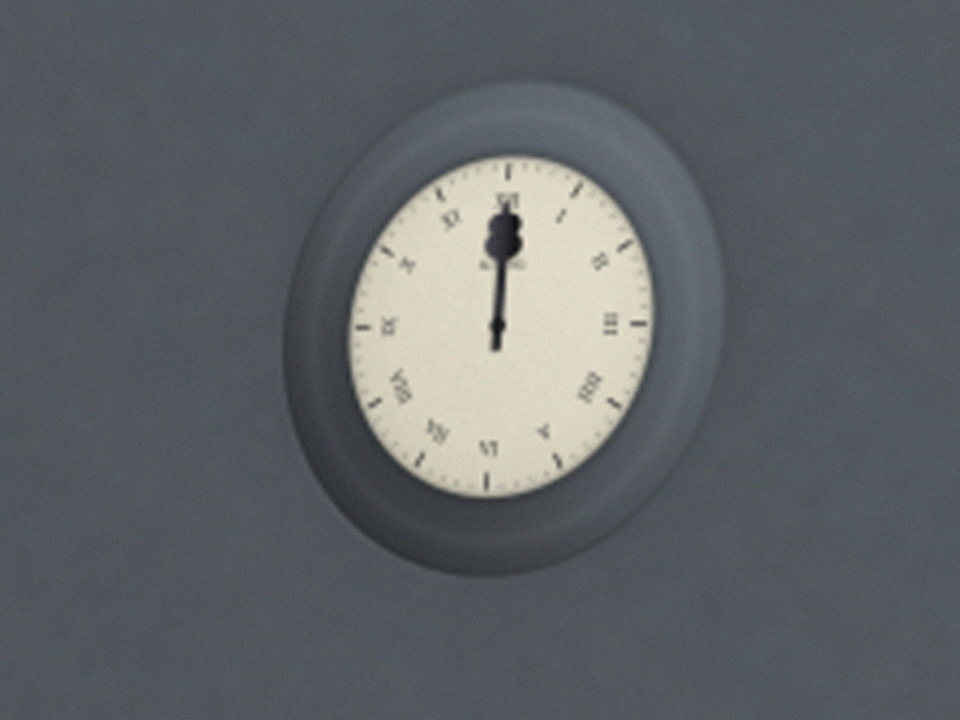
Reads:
{"hour": 12, "minute": 0}
